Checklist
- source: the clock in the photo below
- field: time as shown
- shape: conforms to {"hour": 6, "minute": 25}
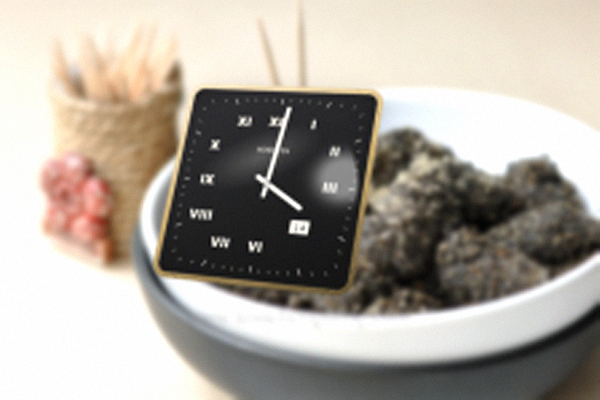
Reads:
{"hour": 4, "minute": 1}
